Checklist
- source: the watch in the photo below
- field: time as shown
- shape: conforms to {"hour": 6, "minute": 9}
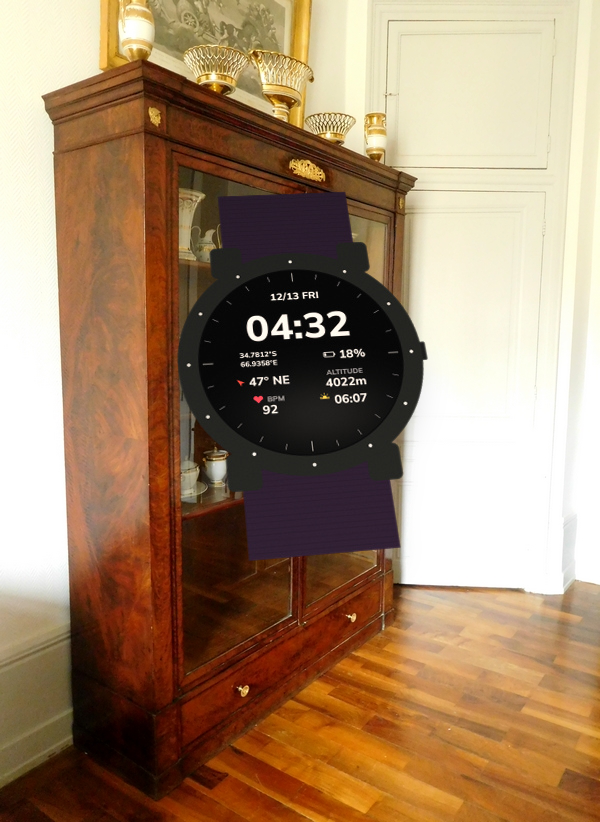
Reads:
{"hour": 4, "minute": 32}
